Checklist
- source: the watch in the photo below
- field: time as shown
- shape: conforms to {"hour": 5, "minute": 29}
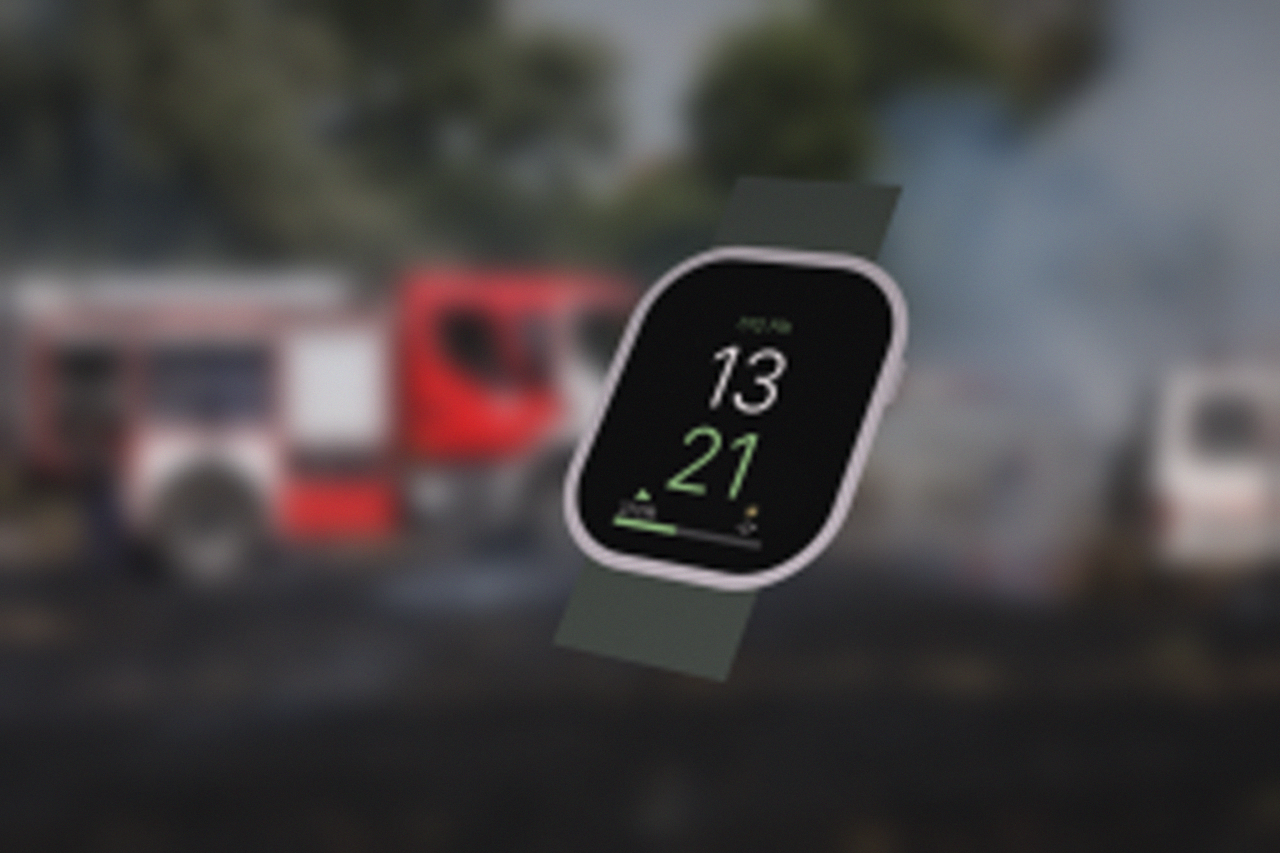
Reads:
{"hour": 13, "minute": 21}
